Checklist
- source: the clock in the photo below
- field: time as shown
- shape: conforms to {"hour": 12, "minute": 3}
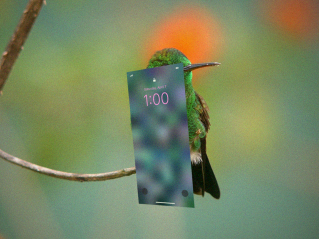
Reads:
{"hour": 1, "minute": 0}
